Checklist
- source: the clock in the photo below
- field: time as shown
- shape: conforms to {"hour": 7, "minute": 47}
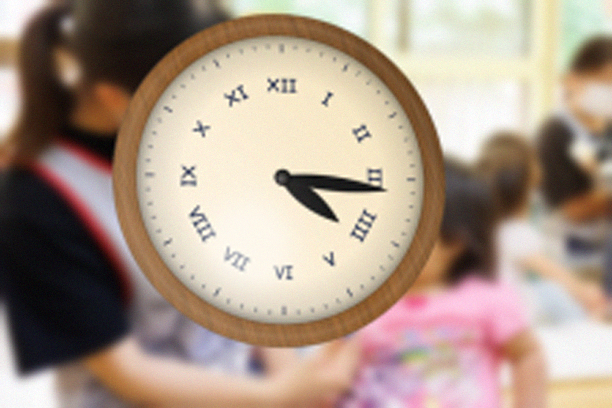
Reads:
{"hour": 4, "minute": 16}
